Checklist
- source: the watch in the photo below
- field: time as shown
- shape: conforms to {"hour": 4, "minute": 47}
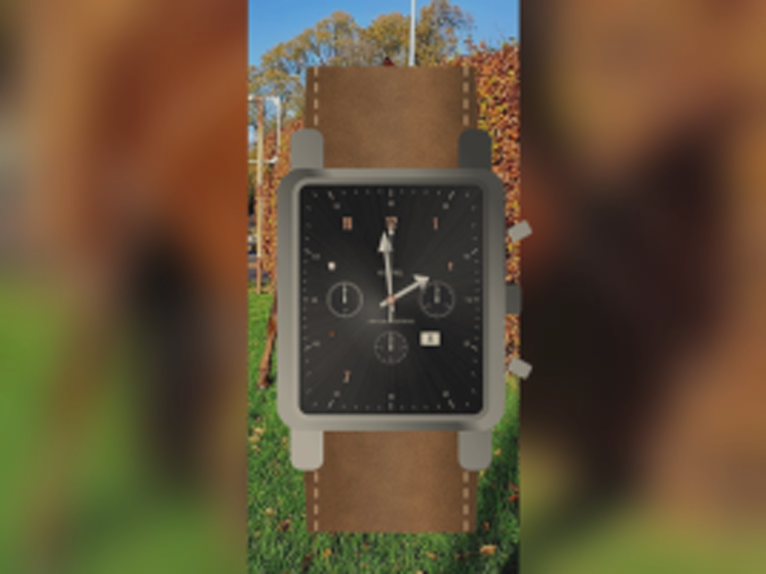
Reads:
{"hour": 1, "minute": 59}
